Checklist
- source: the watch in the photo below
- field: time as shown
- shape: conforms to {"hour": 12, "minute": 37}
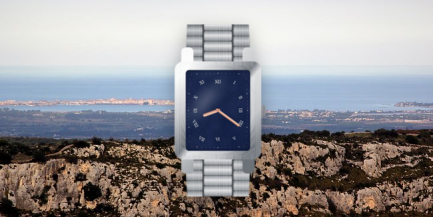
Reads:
{"hour": 8, "minute": 21}
